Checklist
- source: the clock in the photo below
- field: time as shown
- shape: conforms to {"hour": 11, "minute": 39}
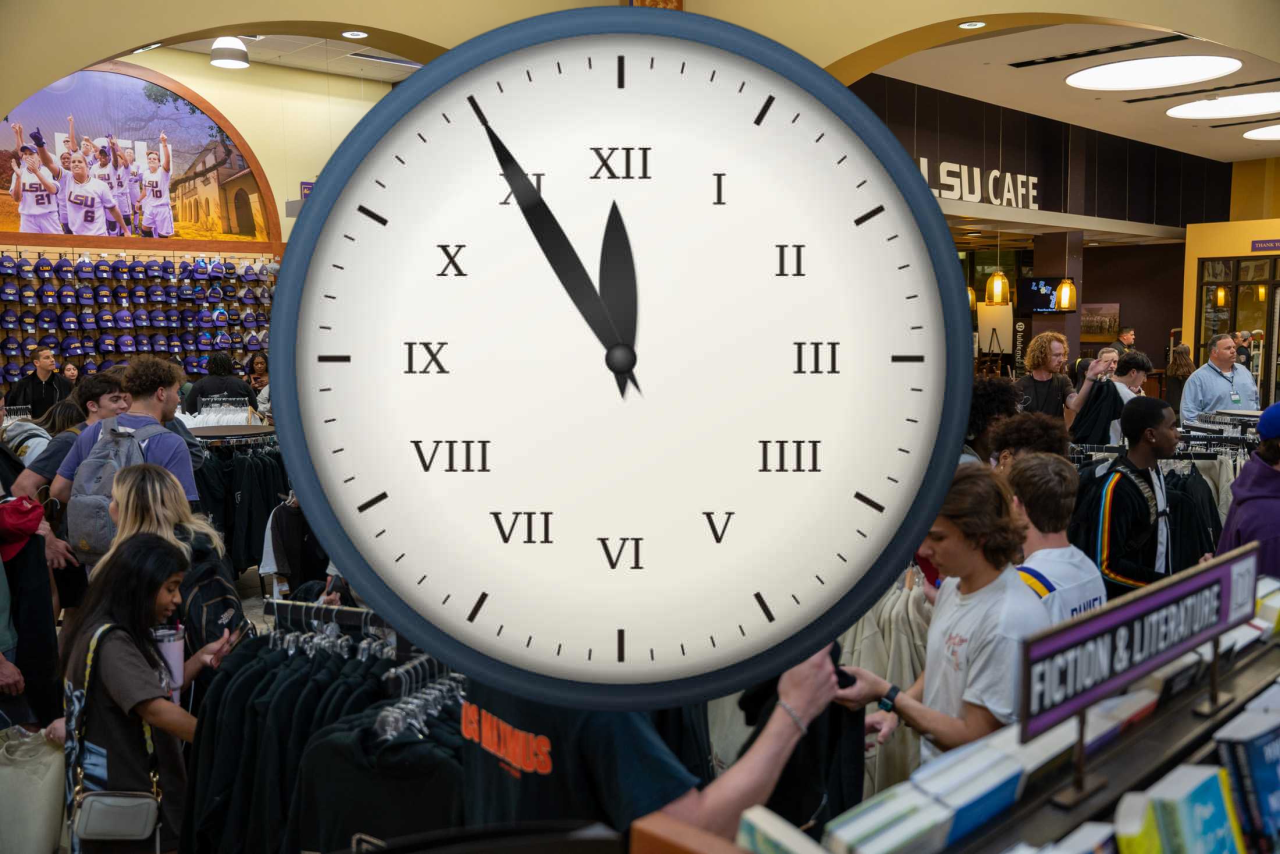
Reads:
{"hour": 11, "minute": 55}
